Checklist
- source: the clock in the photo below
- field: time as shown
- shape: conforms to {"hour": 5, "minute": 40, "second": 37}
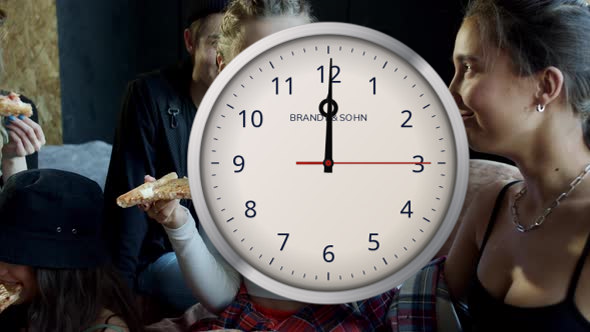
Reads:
{"hour": 12, "minute": 0, "second": 15}
